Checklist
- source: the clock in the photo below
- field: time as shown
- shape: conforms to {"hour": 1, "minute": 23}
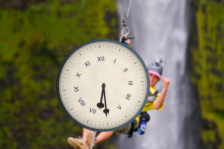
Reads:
{"hour": 6, "minute": 30}
